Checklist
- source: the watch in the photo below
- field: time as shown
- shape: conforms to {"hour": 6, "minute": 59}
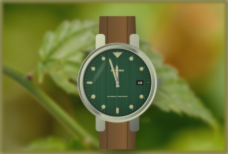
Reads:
{"hour": 11, "minute": 57}
